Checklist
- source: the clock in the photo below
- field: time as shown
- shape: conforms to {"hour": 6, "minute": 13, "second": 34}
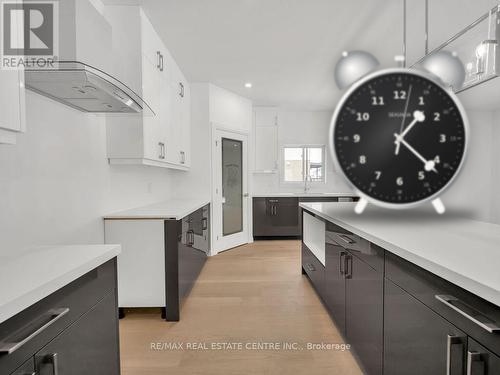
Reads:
{"hour": 1, "minute": 22, "second": 2}
